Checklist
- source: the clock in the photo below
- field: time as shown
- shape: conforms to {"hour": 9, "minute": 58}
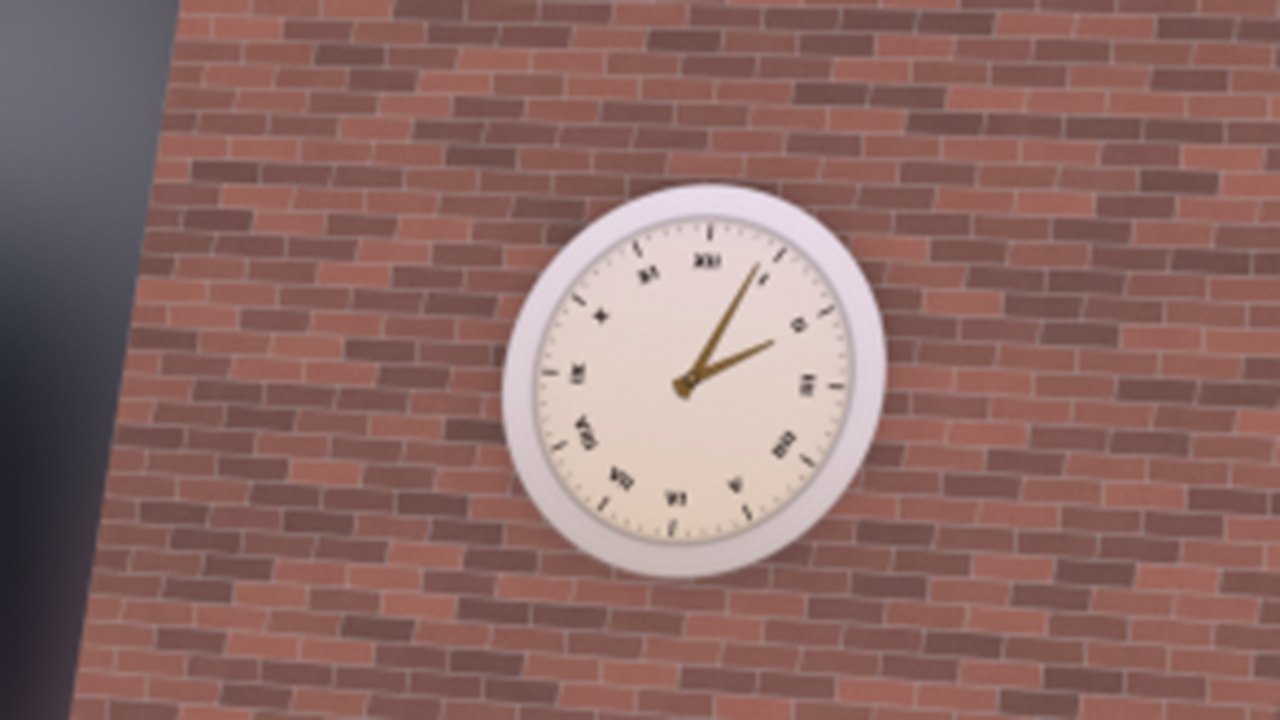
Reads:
{"hour": 2, "minute": 4}
